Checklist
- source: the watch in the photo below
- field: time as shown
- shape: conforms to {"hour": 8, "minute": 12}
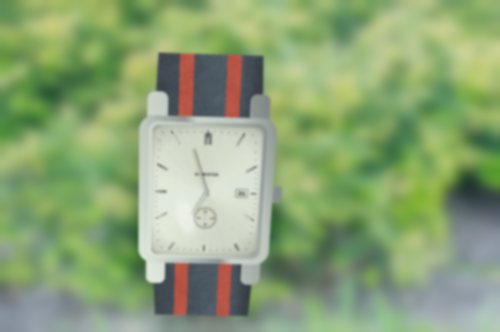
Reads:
{"hour": 6, "minute": 57}
